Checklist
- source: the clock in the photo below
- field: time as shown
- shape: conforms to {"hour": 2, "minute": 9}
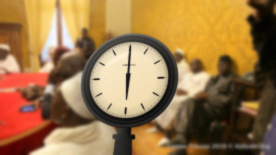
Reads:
{"hour": 6, "minute": 0}
